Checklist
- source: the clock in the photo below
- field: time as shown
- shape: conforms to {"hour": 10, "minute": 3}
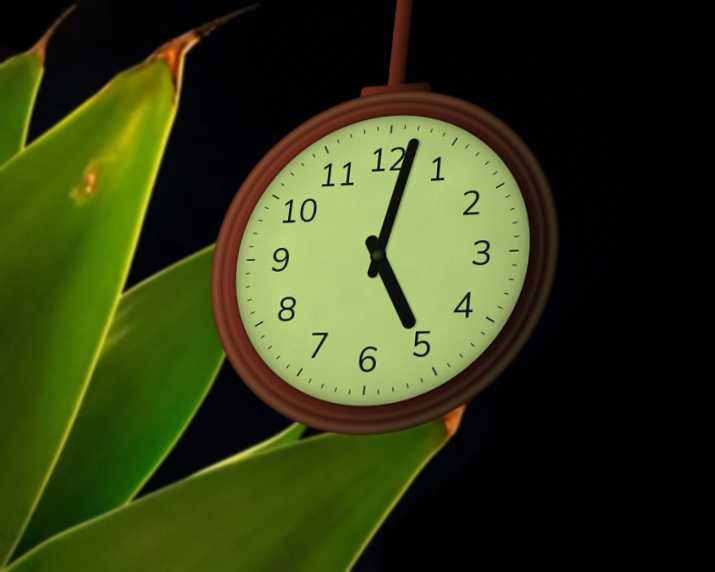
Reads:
{"hour": 5, "minute": 2}
